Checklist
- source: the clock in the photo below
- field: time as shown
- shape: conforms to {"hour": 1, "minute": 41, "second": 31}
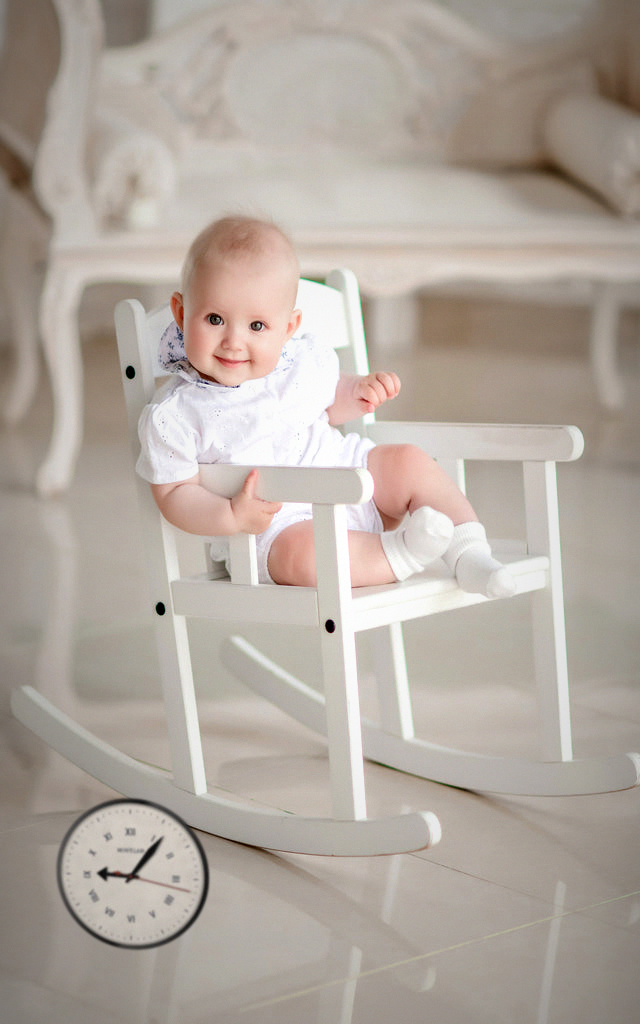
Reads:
{"hour": 9, "minute": 6, "second": 17}
